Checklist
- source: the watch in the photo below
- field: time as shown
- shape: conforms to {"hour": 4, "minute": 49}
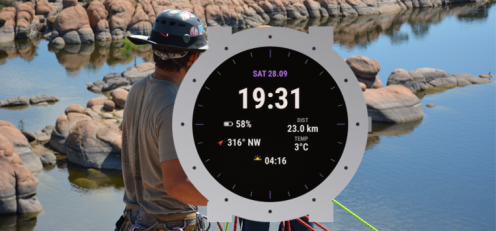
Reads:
{"hour": 19, "minute": 31}
